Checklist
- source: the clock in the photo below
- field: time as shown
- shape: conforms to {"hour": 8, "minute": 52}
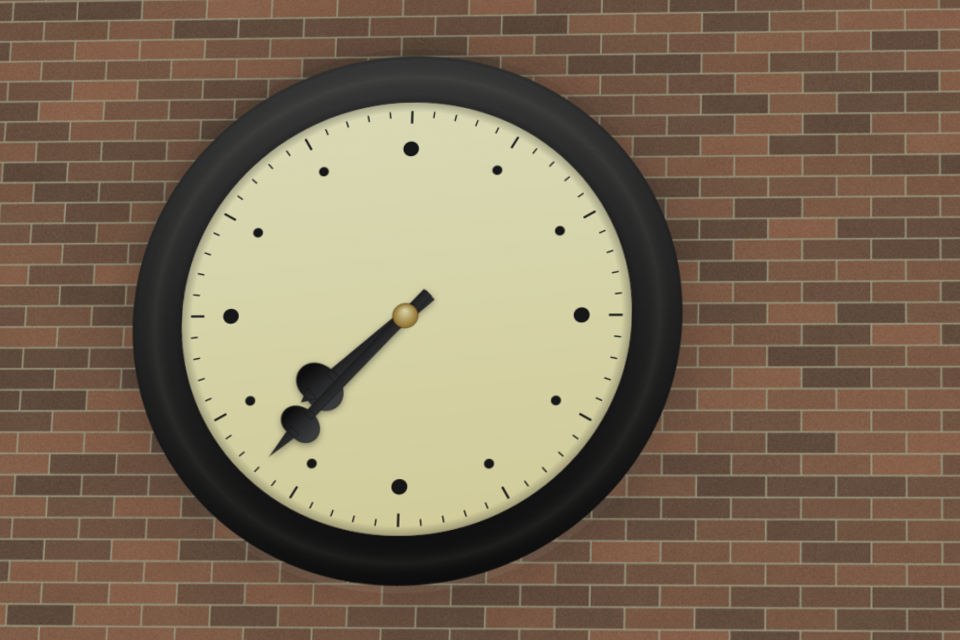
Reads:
{"hour": 7, "minute": 37}
